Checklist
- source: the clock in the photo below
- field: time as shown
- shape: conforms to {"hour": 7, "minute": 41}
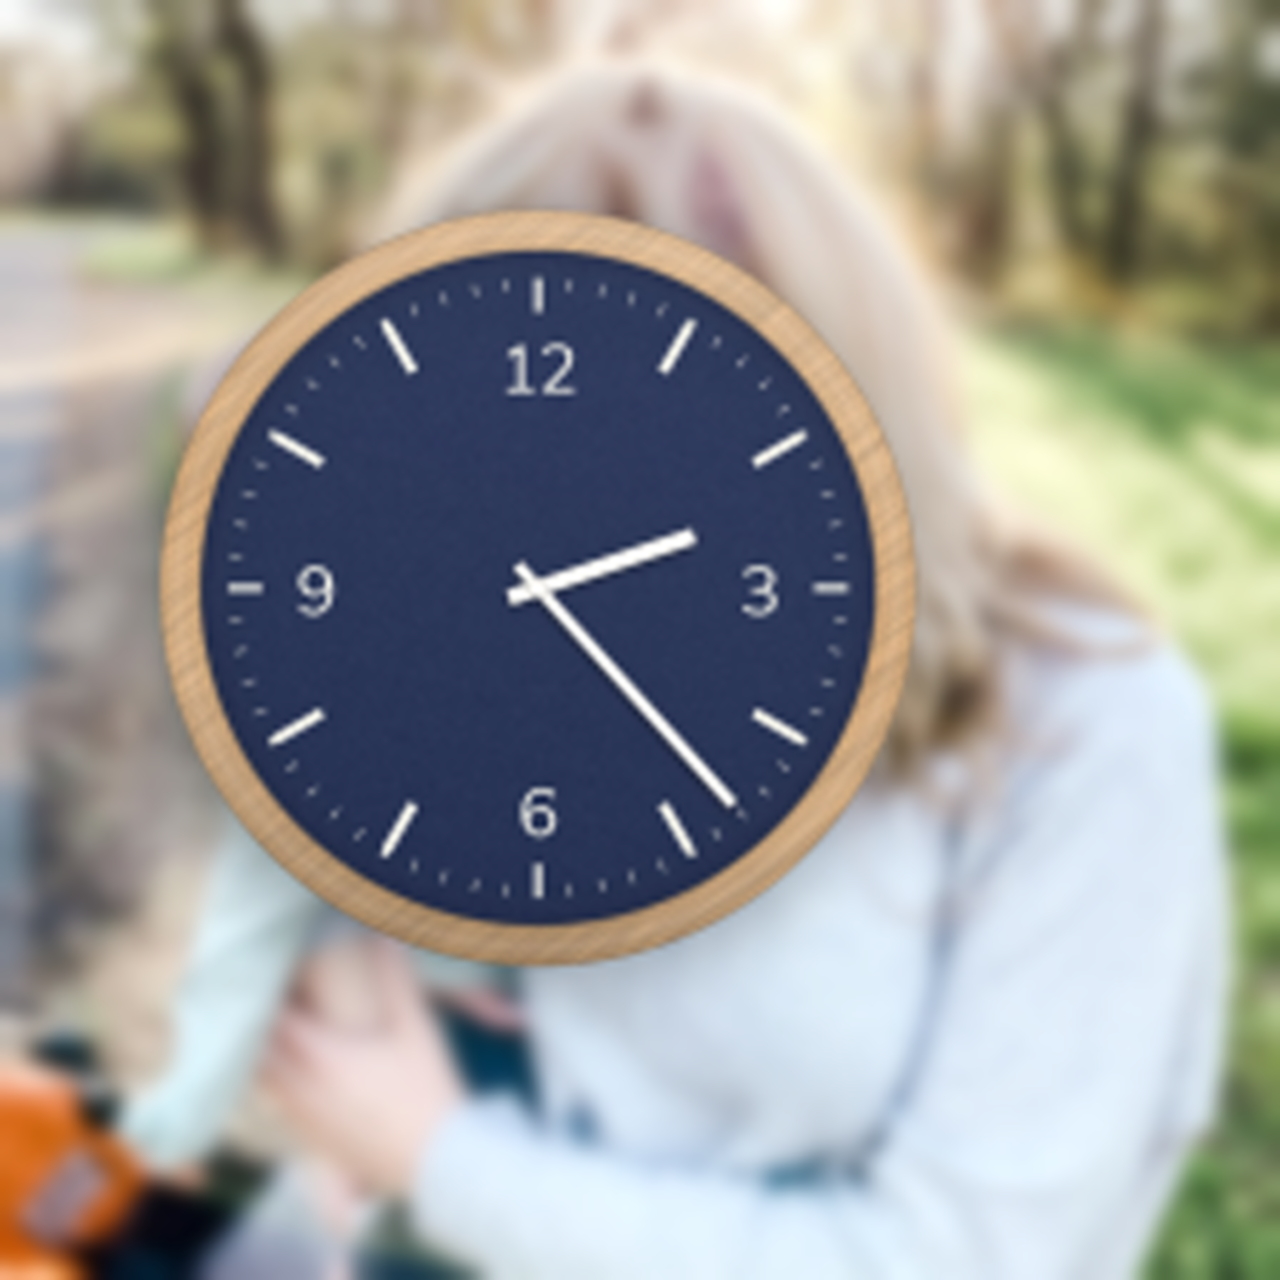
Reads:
{"hour": 2, "minute": 23}
